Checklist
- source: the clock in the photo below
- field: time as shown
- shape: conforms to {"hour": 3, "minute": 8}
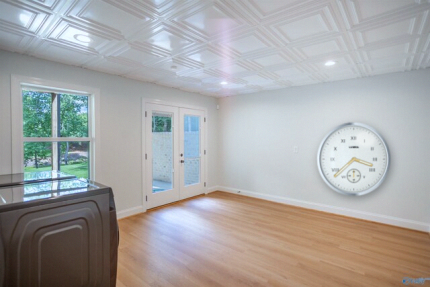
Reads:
{"hour": 3, "minute": 38}
